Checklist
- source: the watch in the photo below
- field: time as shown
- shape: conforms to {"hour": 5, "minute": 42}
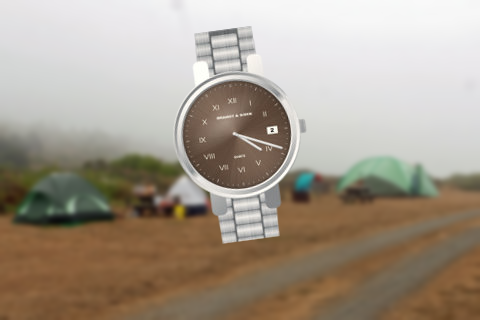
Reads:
{"hour": 4, "minute": 19}
